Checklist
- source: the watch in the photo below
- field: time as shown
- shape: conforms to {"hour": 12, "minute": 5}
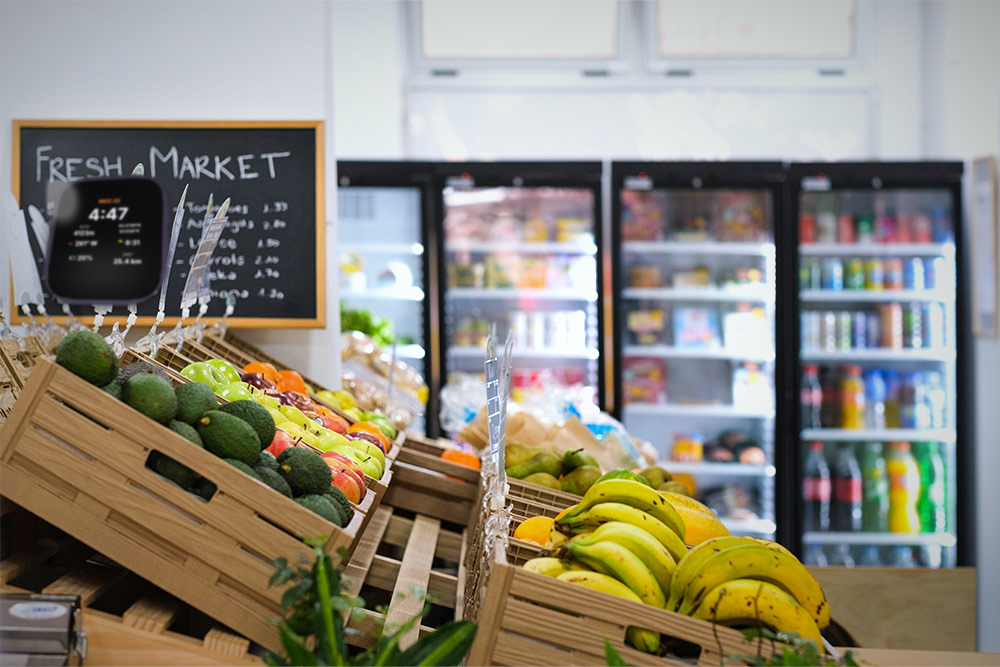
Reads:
{"hour": 4, "minute": 47}
